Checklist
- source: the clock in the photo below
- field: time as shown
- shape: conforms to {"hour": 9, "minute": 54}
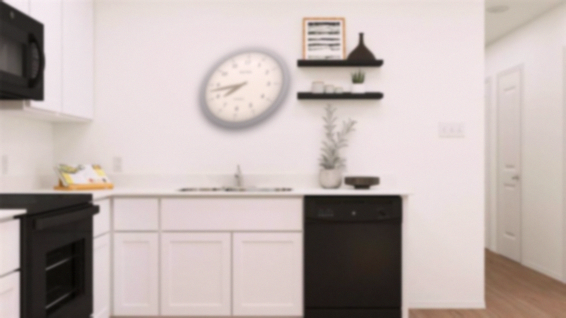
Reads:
{"hour": 7, "minute": 43}
